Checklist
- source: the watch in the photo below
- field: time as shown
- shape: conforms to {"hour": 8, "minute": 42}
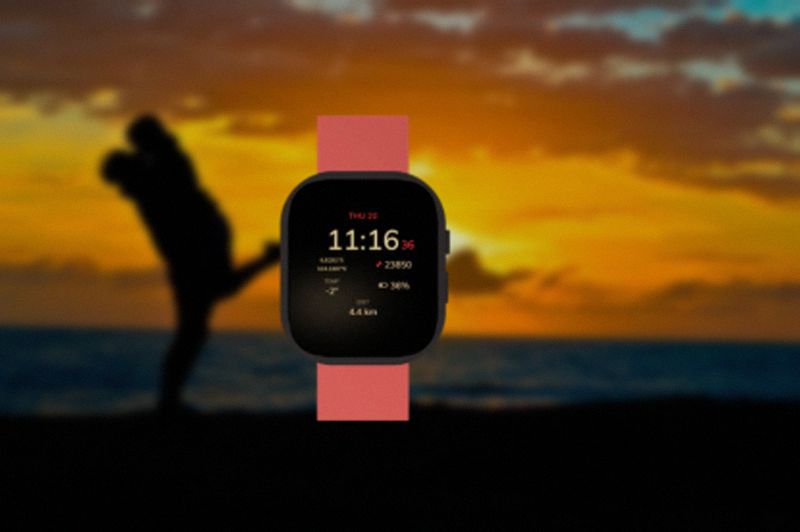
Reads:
{"hour": 11, "minute": 16}
